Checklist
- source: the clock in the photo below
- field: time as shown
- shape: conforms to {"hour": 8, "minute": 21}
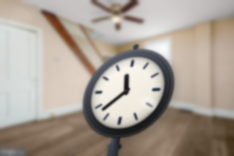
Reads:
{"hour": 11, "minute": 38}
